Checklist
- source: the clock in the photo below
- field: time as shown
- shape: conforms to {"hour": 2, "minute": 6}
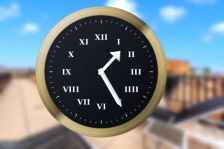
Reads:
{"hour": 1, "minute": 25}
